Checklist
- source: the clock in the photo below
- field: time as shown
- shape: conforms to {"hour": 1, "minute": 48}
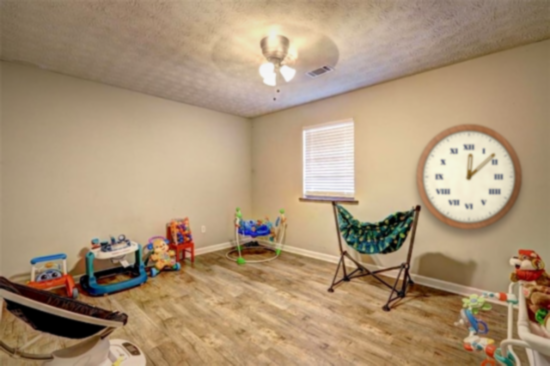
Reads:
{"hour": 12, "minute": 8}
